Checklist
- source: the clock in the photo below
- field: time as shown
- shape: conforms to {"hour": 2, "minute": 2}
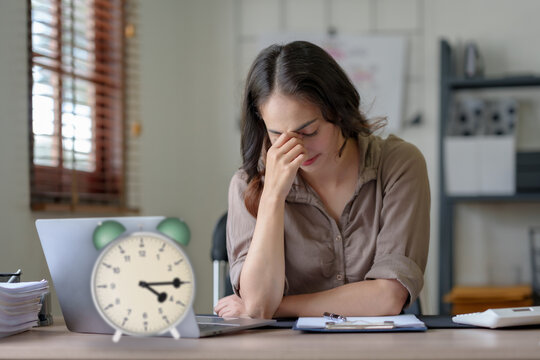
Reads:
{"hour": 4, "minute": 15}
